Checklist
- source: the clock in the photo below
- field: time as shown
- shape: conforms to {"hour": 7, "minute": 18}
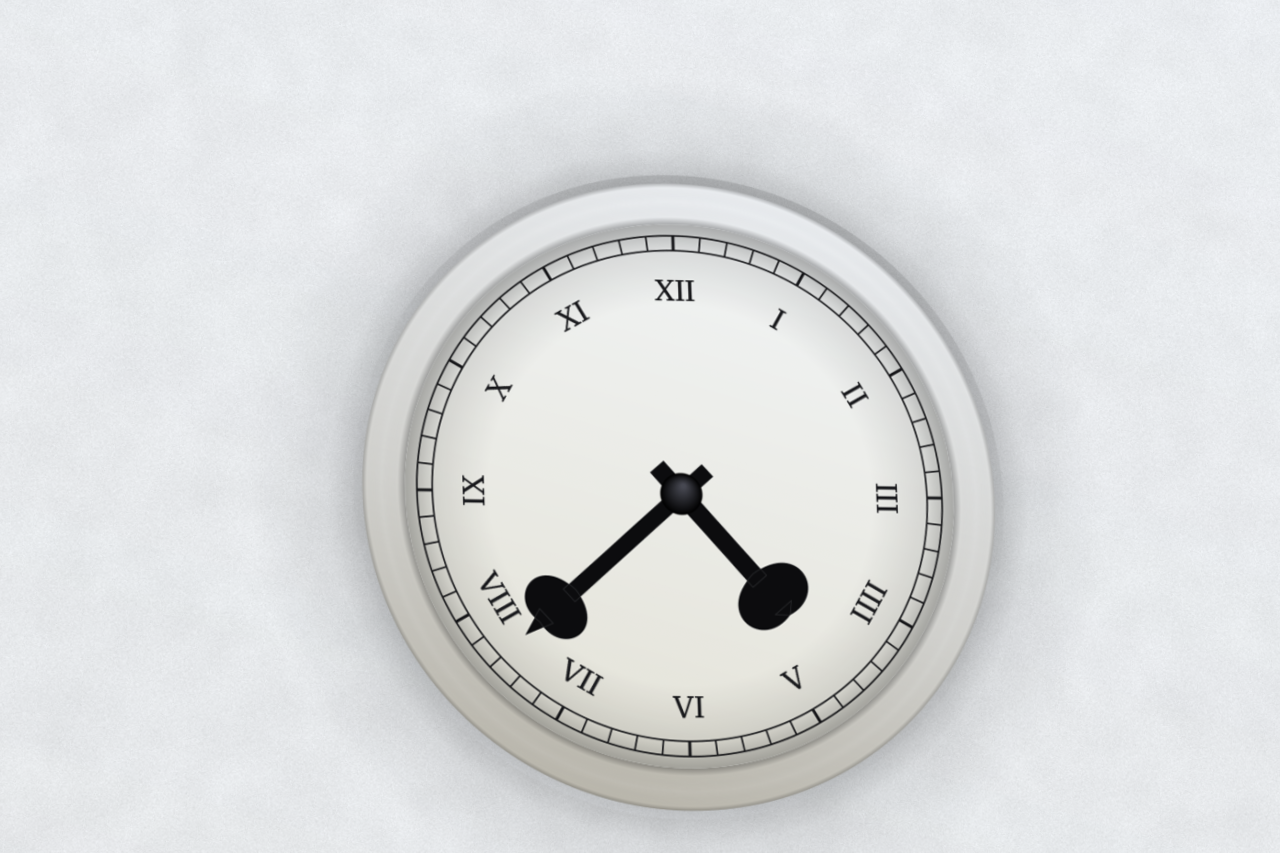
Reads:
{"hour": 4, "minute": 38}
